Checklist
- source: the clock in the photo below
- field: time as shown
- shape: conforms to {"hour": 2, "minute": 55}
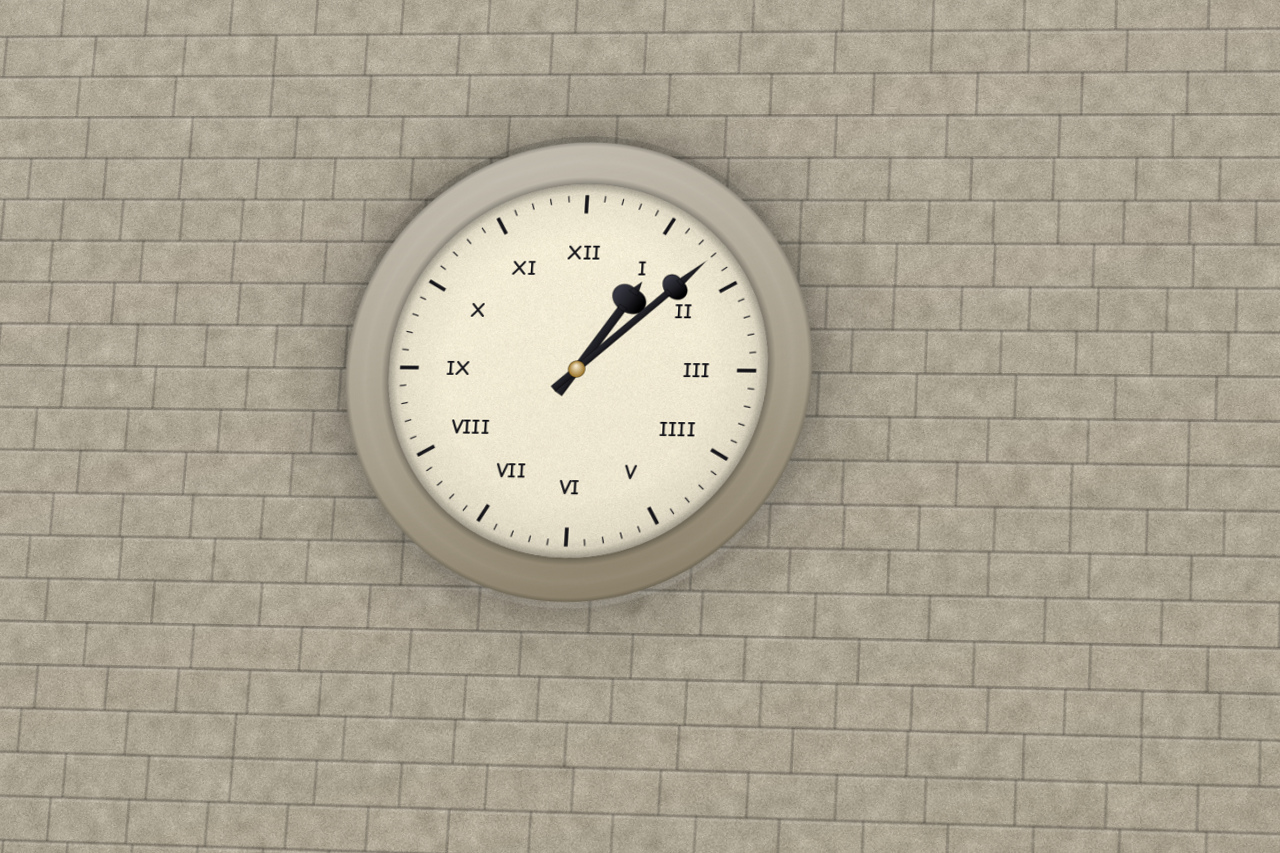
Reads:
{"hour": 1, "minute": 8}
